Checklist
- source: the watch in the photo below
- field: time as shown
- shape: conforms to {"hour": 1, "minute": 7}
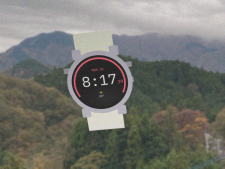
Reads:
{"hour": 8, "minute": 17}
